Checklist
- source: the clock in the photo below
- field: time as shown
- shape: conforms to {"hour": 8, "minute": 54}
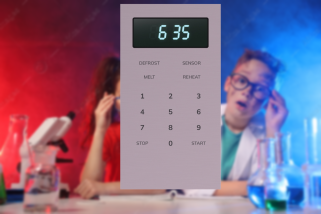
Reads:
{"hour": 6, "minute": 35}
